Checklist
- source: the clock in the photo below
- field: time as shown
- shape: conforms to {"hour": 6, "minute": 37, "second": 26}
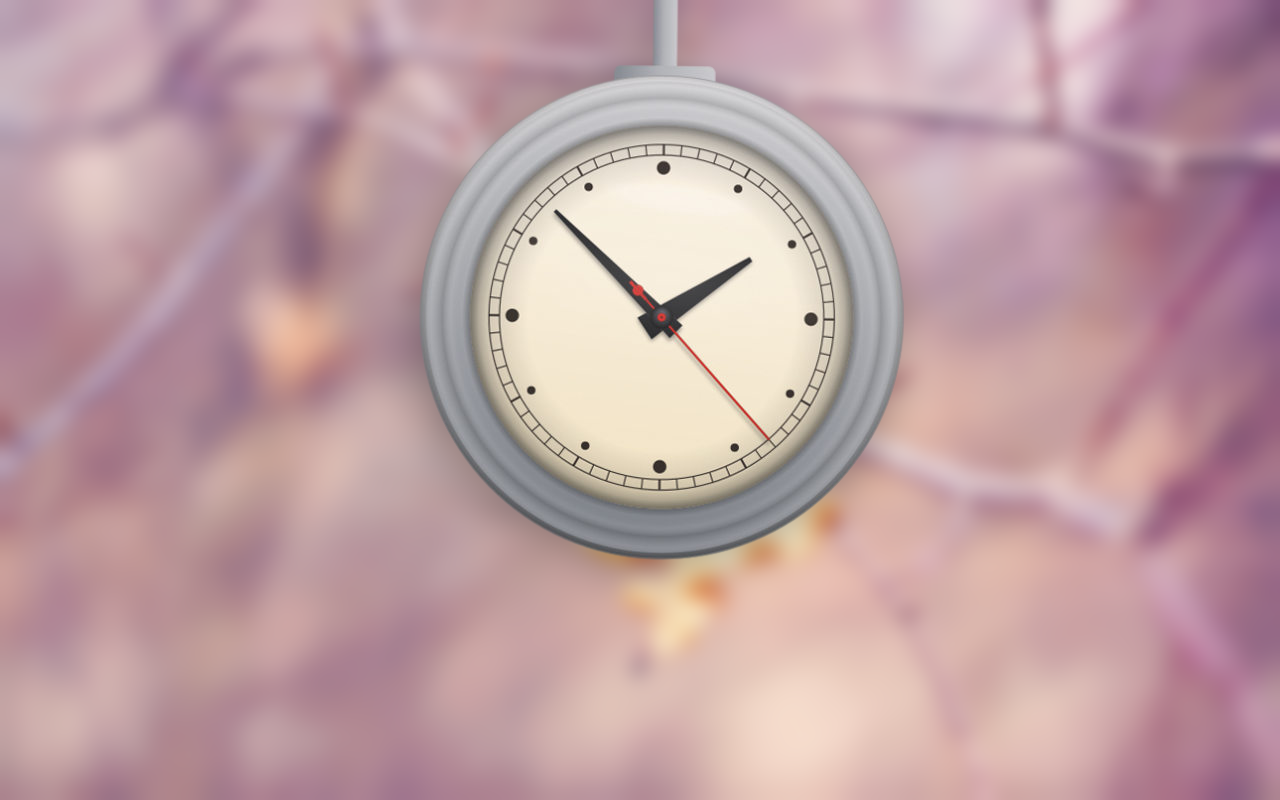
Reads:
{"hour": 1, "minute": 52, "second": 23}
